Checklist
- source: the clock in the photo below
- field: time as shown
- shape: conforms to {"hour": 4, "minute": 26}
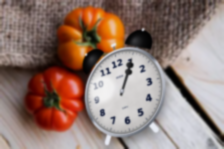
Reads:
{"hour": 1, "minute": 5}
